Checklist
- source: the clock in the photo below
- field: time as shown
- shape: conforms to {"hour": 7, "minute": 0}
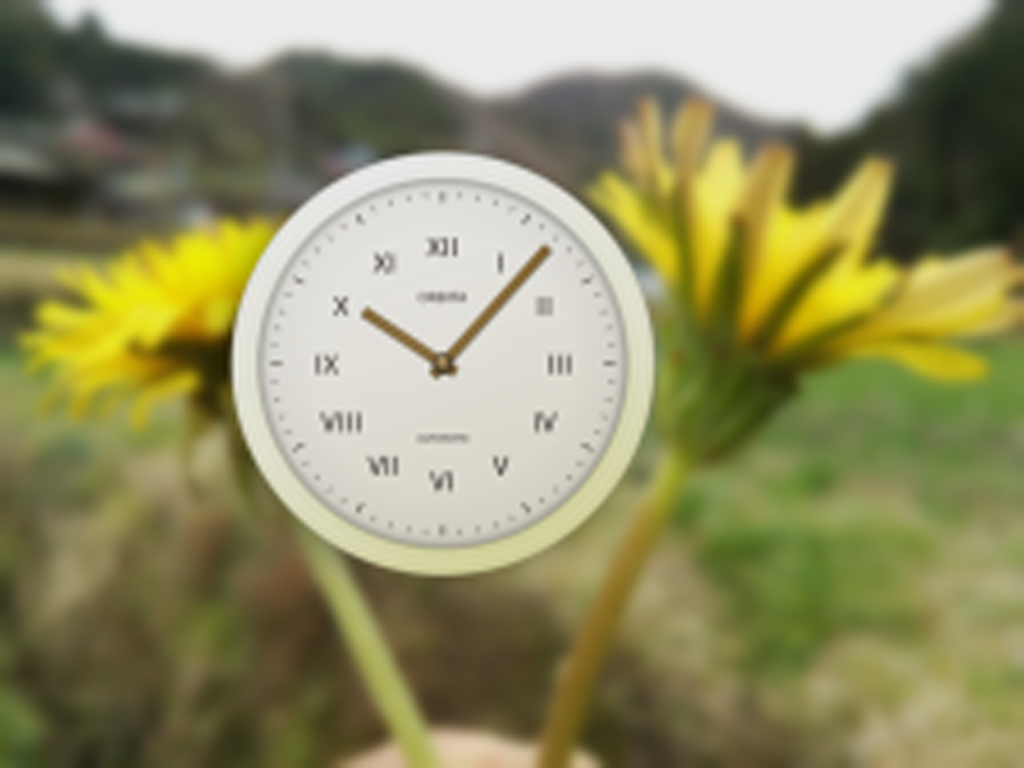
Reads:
{"hour": 10, "minute": 7}
